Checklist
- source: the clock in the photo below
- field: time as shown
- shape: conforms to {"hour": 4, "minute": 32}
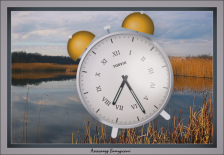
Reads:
{"hour": 7, "minute": 28}
